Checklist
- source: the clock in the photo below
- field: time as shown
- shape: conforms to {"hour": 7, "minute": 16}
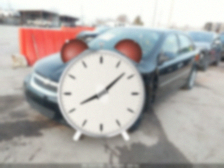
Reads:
{"hour": 8, "minute": 8}
